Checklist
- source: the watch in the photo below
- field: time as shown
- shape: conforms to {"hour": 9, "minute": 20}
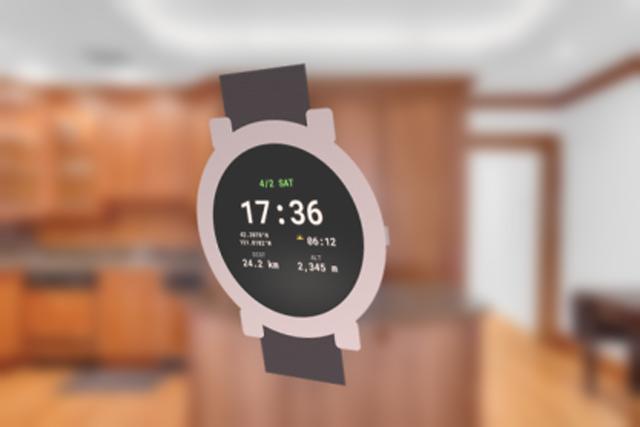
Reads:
{"hour": 17, "minute": 36}
